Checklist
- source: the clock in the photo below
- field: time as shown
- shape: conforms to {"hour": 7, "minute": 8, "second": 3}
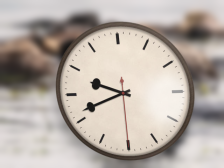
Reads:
{"hour": 9, "minute": 41, "second": 30}
